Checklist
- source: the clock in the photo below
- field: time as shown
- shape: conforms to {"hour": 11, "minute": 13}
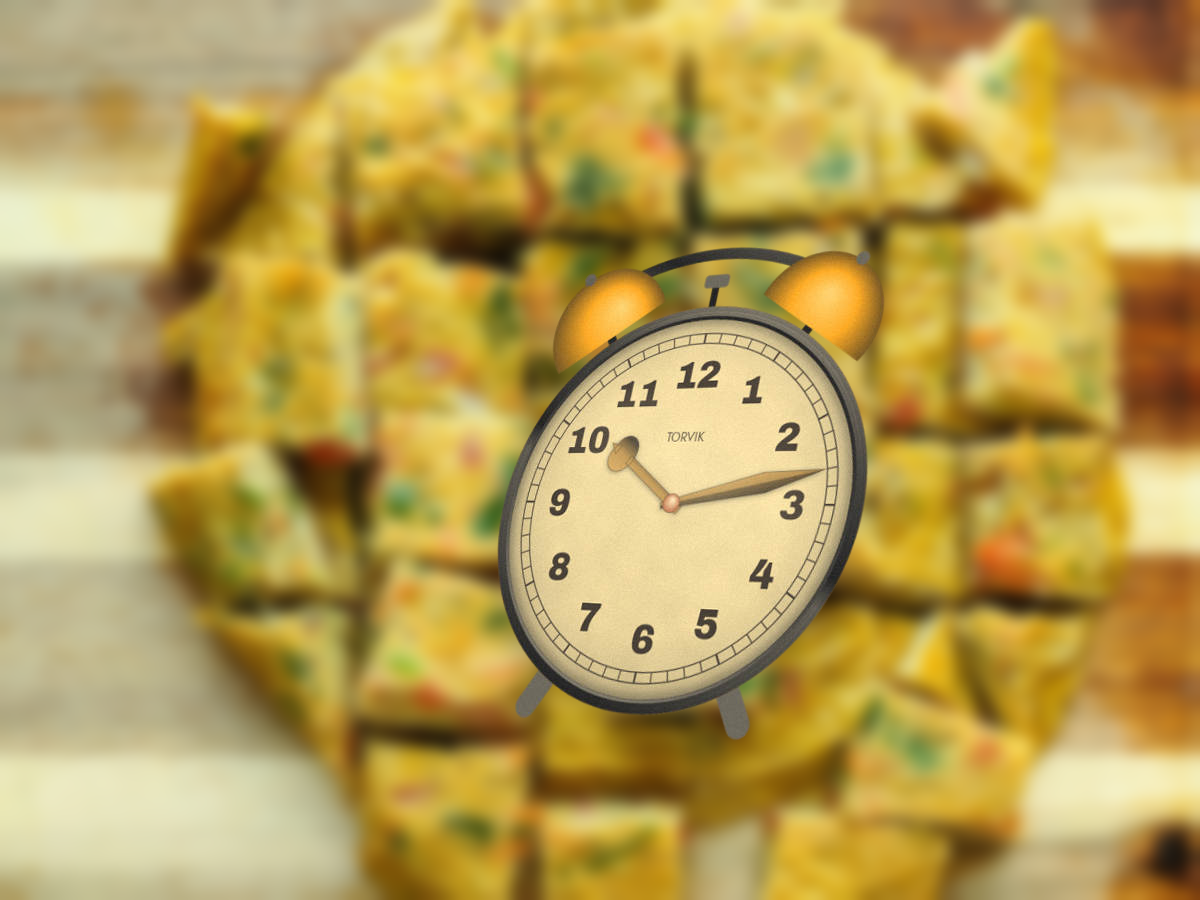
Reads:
{"hour": 10, "minute": 13}
